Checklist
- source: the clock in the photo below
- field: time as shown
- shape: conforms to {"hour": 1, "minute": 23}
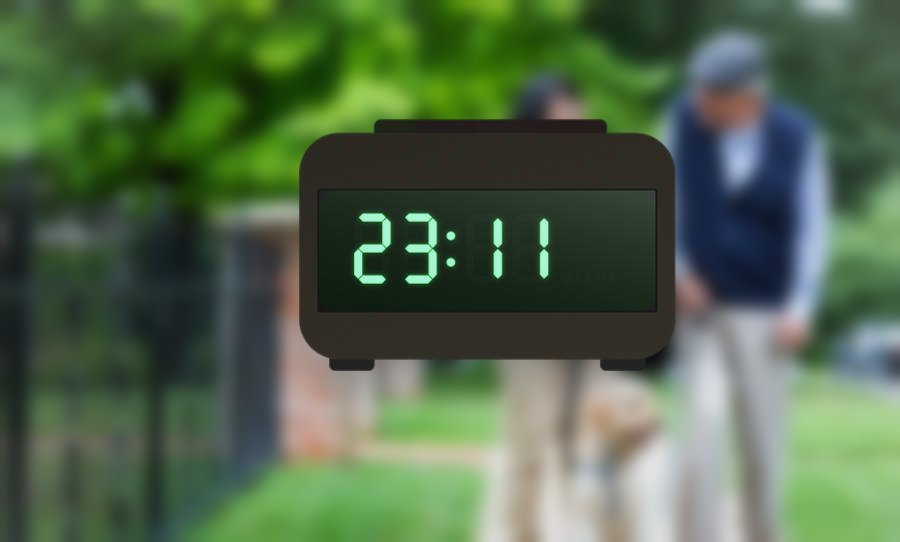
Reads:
{"hour": 23, "minute": 11}
